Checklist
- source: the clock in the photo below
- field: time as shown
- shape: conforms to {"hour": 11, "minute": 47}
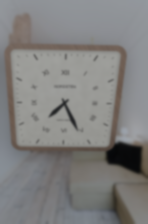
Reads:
{"hour": 7, "minute": 26}
